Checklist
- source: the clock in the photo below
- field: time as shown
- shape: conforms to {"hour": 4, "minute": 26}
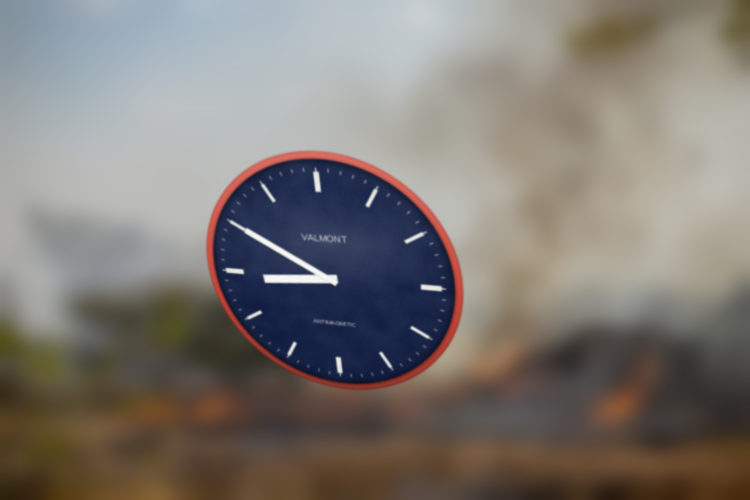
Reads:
{"hour": 8, "minute": 50}
